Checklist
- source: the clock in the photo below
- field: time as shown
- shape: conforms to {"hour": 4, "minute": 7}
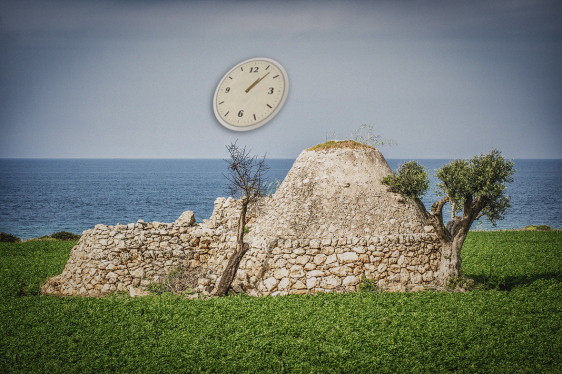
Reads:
{"hour": 1, "minute": 7}
